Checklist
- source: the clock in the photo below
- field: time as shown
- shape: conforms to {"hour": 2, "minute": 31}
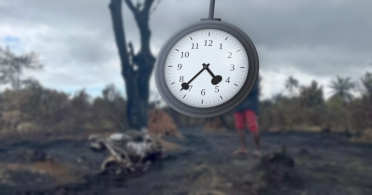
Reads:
{"hour": 4, "minute": 37}
